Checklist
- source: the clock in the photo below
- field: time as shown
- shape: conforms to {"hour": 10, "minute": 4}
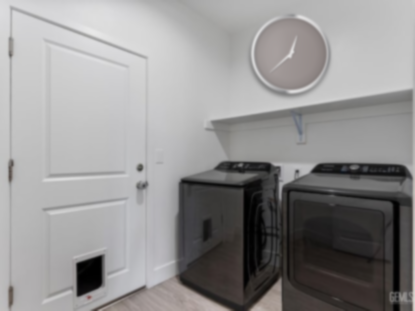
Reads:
{"hour": 12, "minute": 38}
